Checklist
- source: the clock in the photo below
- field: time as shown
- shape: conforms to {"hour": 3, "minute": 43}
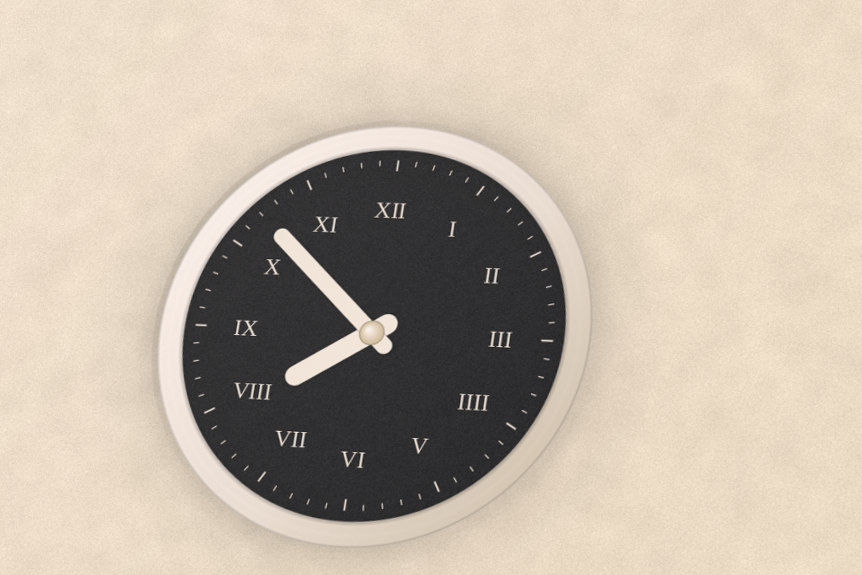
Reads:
{"hour": 7, "minute": 52}
